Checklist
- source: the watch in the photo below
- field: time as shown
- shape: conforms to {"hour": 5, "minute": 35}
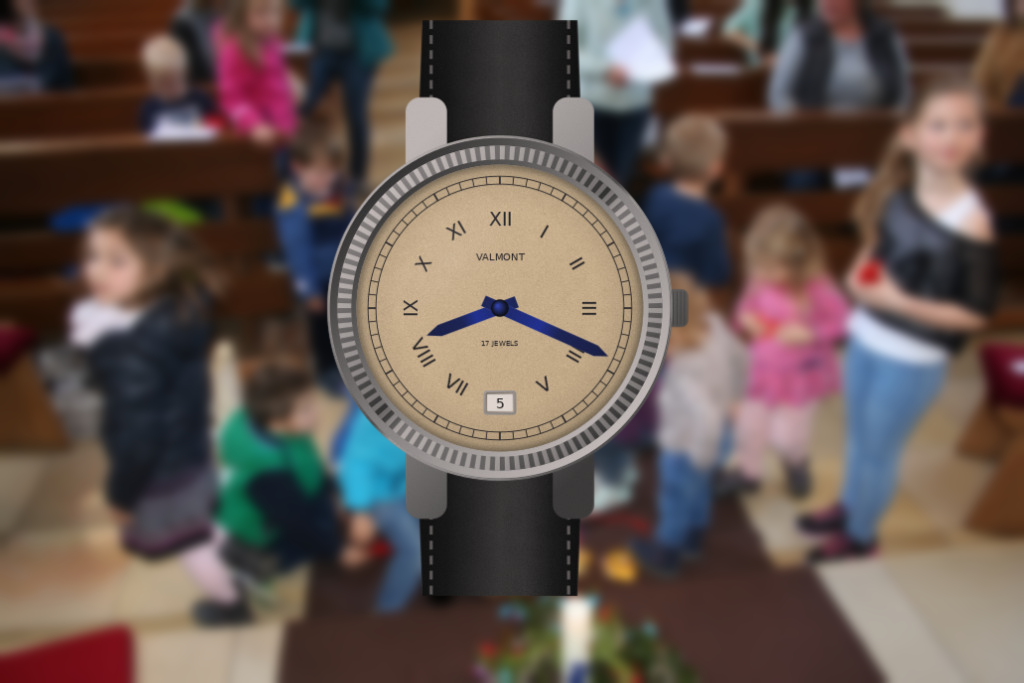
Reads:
{"hour": 8, "minute": 19}
